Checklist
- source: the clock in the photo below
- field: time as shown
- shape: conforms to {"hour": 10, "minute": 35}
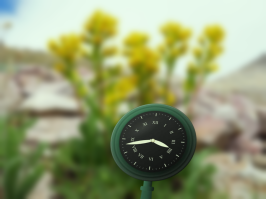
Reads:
{"hour": 3, "minute": 43}
